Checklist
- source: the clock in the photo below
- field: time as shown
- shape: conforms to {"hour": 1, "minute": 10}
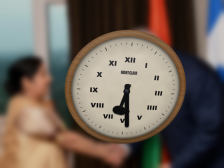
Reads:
{"hour": 6, "minute": 29}
